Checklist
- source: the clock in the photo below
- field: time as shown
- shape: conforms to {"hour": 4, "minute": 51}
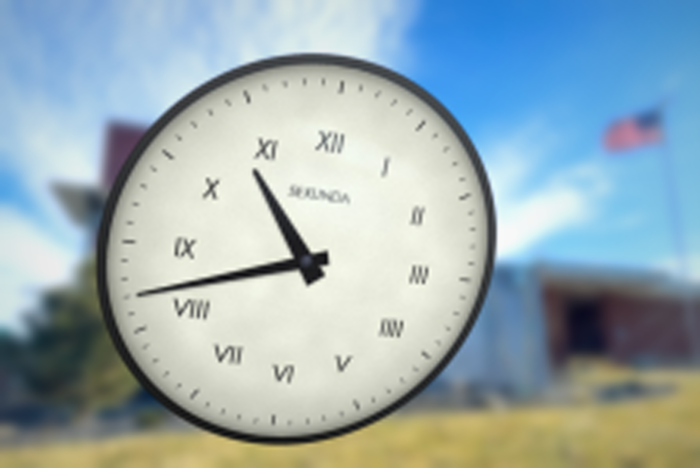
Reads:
{"hour": 10, "minute": 42}
